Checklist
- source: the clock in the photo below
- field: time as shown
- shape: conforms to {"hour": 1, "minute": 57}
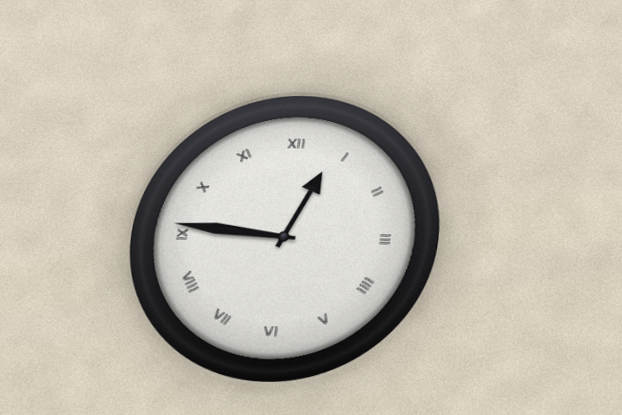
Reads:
{"hour": 12, "minute": 46}
